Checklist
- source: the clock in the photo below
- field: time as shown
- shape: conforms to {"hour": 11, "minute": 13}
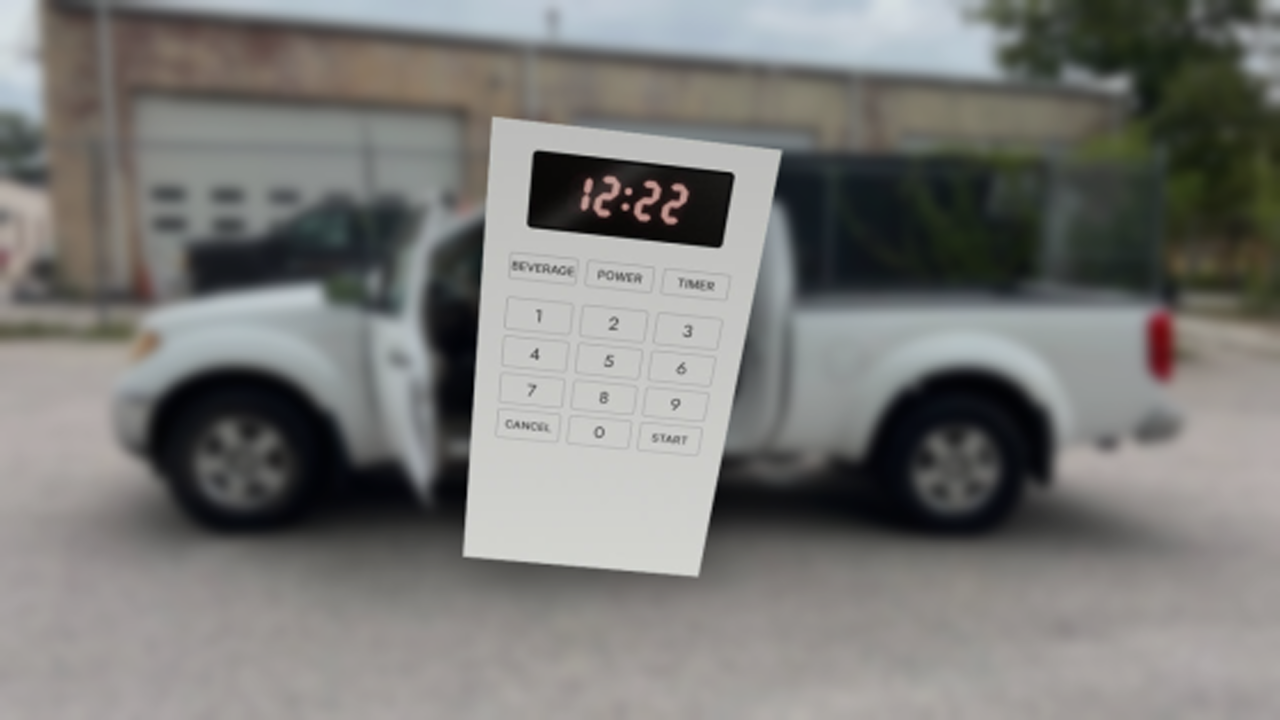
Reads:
{"hour": 12, "minute": 22}
